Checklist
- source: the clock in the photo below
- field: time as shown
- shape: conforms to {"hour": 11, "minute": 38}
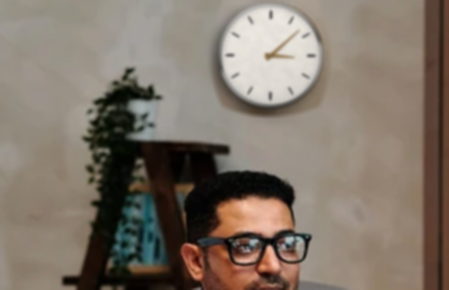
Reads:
{"hour": 3, "minute": 8}
